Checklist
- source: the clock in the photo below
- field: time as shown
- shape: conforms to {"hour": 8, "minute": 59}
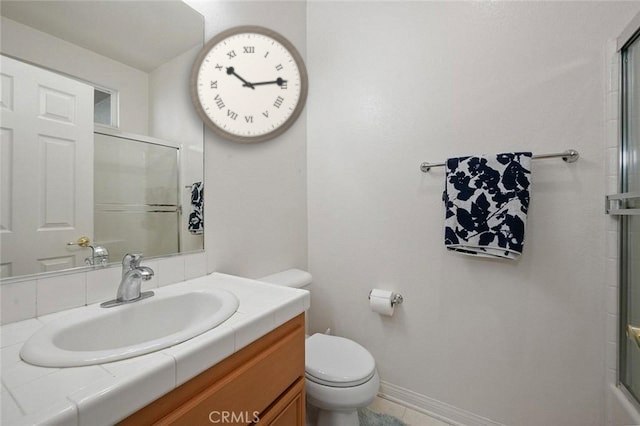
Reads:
{"hour": 10, "minute": 14}
